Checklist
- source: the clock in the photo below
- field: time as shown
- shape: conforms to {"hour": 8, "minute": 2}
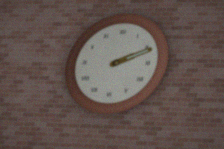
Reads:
{"hour": 2, "minute": 11}
